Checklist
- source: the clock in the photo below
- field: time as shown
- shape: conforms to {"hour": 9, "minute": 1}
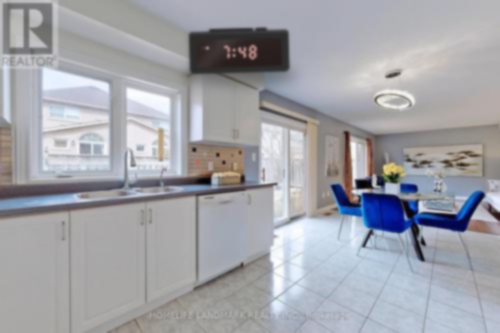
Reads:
{"hour": 7, "minute": 48}
